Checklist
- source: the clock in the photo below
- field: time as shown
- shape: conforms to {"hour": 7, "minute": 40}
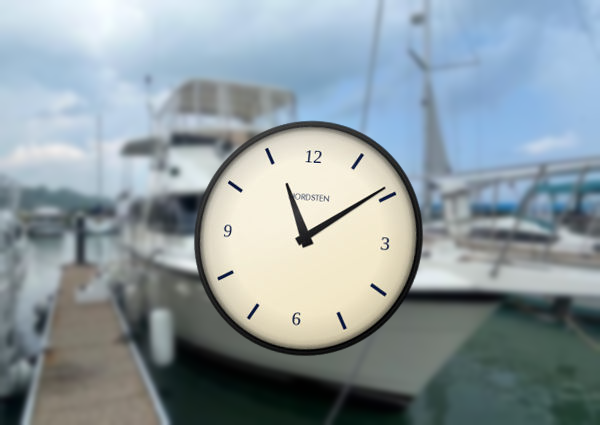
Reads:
{"hour": 11, "minute": 9}
